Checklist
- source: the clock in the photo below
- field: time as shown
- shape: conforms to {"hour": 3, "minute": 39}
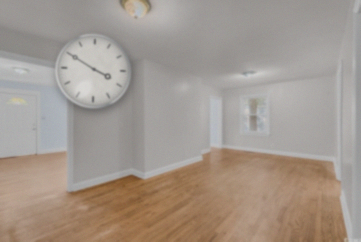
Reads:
{"hour": 3, "minute": 50}
